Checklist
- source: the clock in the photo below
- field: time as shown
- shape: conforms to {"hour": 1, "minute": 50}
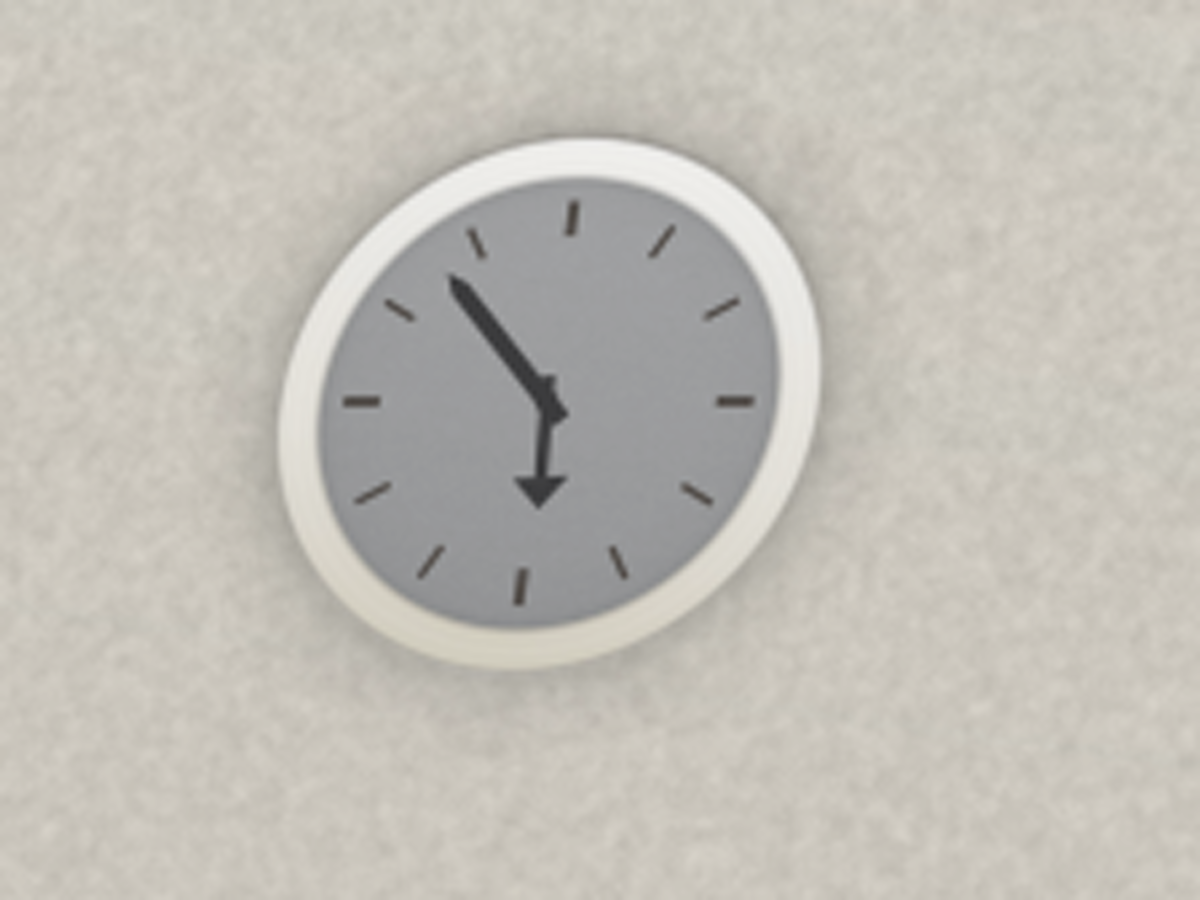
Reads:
{"hour": 5, "minute": 53}
